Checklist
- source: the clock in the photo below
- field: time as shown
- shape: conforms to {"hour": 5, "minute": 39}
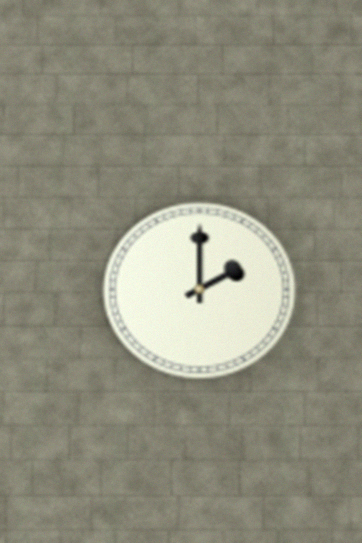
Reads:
{"hour": 2, "minute": 0}
